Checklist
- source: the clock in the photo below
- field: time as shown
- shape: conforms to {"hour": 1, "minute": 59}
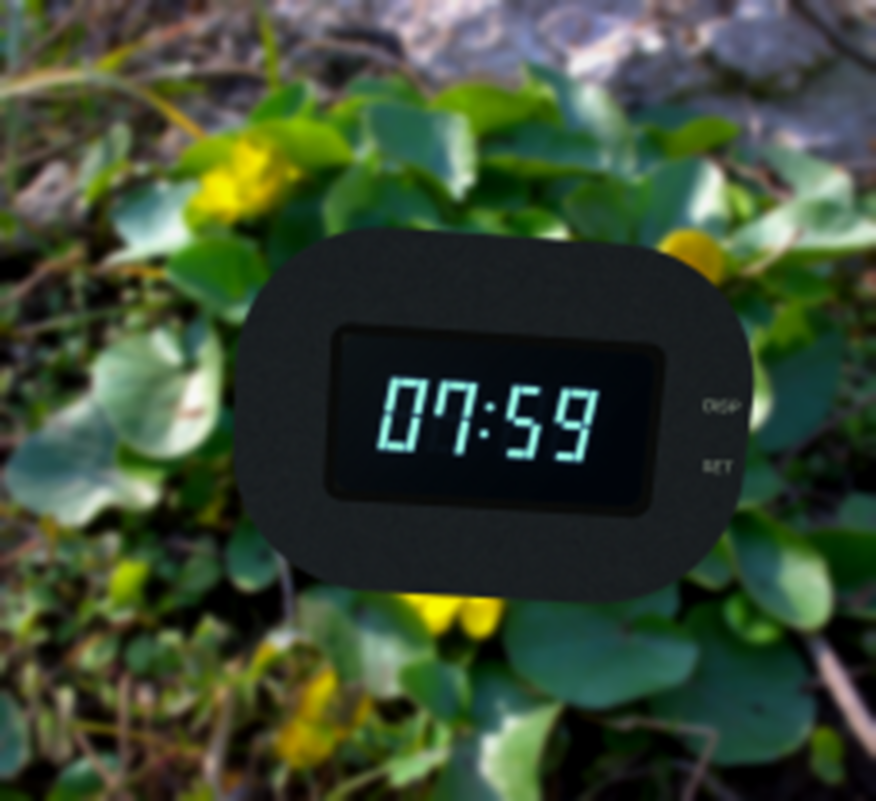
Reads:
{"hour": 7, "minute": 59}
